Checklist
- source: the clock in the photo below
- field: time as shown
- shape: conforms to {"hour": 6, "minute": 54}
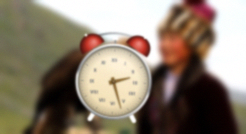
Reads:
{"hour": 2, "minute": 27}
